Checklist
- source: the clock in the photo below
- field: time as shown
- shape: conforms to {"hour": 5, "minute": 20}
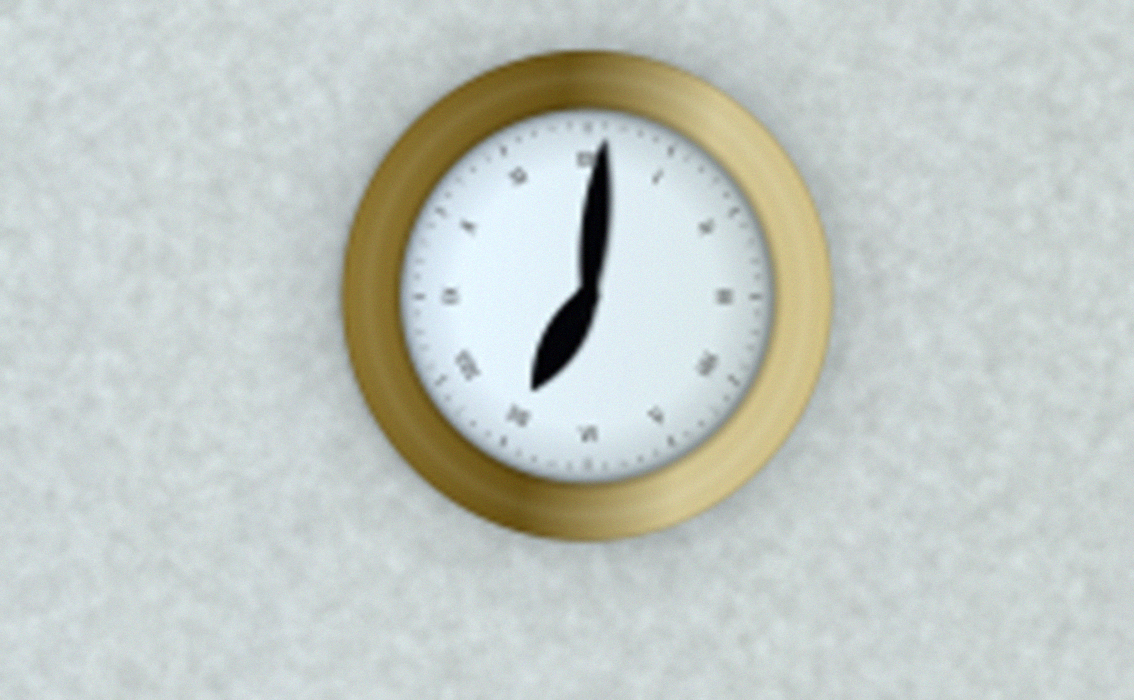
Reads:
{"hour": 7, "minute": 1}
